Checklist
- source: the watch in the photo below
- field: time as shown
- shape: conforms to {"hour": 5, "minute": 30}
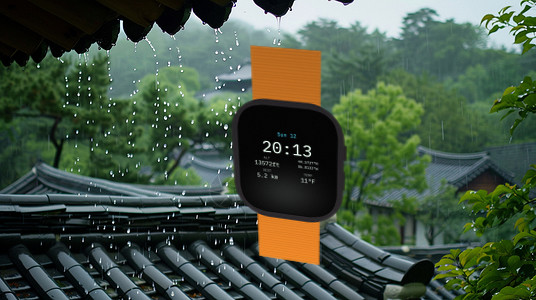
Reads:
{"hour": 20, "minute": 13}
